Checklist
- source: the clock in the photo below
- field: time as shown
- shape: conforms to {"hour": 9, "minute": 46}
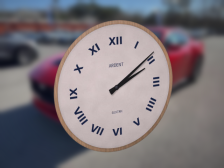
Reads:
{"hour": 2, "minute": 9}
